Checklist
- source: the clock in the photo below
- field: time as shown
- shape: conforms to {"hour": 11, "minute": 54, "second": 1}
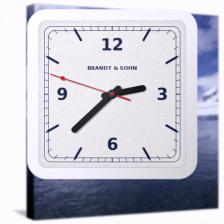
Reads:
{"hour": 2, "minute": 37, "second": 48}
